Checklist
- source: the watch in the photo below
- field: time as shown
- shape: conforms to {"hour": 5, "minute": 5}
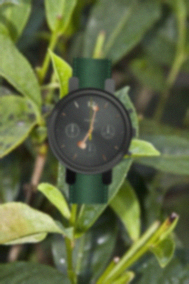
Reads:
{"hour": 7, "minute": 2}
